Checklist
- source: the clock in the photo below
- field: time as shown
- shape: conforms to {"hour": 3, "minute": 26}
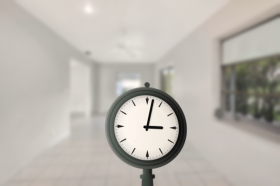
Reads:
{"hour": 3, "minute": 2}
